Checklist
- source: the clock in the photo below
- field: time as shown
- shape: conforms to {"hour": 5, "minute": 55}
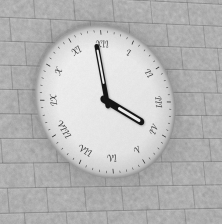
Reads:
{"hour": 3, "minute": 59}
